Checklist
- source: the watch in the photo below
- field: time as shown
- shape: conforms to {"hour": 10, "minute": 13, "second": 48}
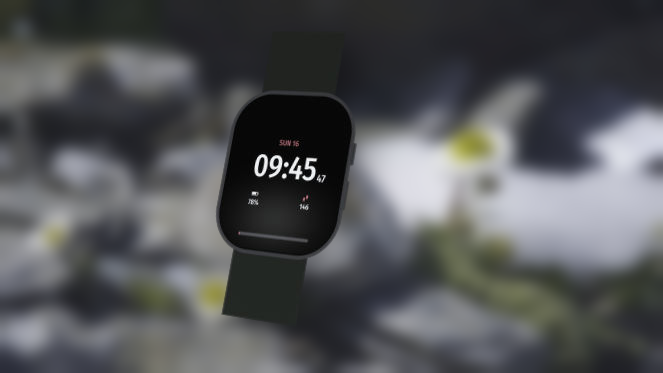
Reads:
{"hour": 9, "minute": 45, "second": 47}
